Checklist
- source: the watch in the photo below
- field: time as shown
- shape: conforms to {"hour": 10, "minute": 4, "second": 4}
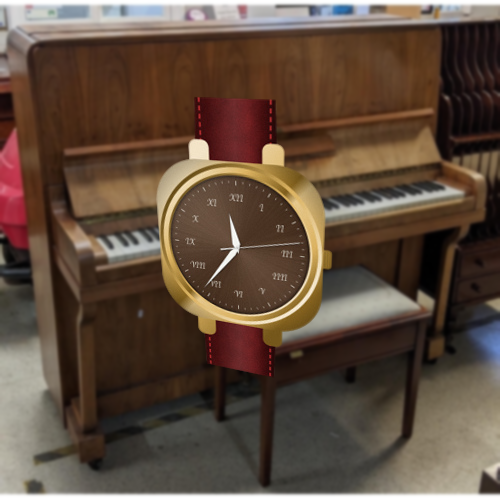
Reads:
{"hour": 11, "minute": 36, "second": 13}
